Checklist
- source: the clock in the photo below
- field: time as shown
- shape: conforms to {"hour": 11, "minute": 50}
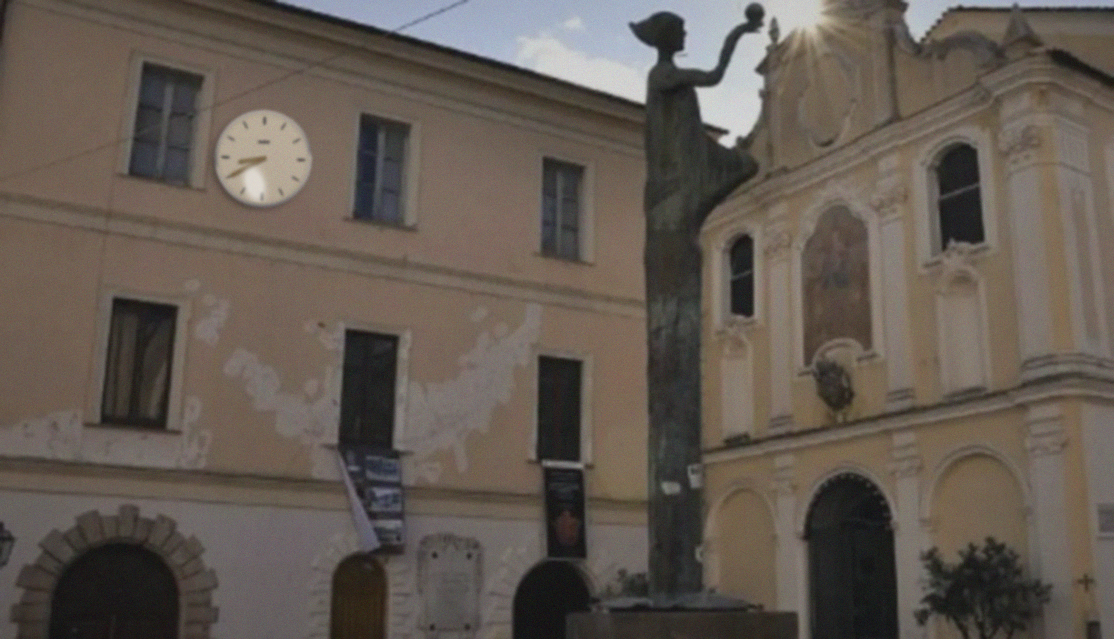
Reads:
{"hour": 8, "minute": 40}
